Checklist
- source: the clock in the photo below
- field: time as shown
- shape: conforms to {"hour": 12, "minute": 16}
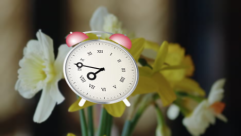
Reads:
{"hour": 7, "minute": 47}
